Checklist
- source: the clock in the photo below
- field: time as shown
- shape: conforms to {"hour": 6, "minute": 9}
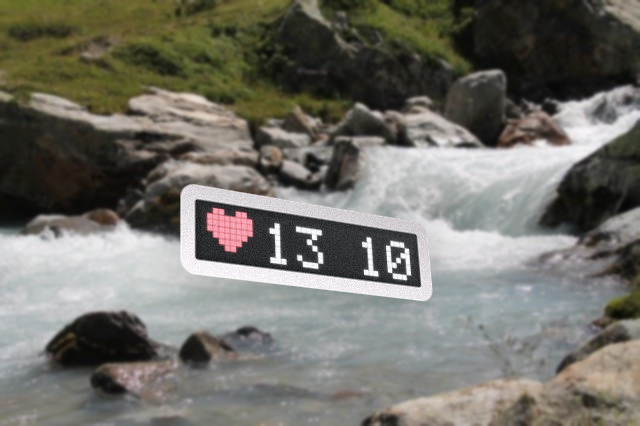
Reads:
{"hour": 13, "minute": 10}
